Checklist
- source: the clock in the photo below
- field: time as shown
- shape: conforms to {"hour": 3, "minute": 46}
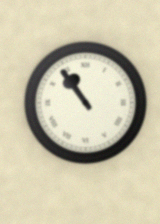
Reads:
{"hour": 10, "minute": 54}
